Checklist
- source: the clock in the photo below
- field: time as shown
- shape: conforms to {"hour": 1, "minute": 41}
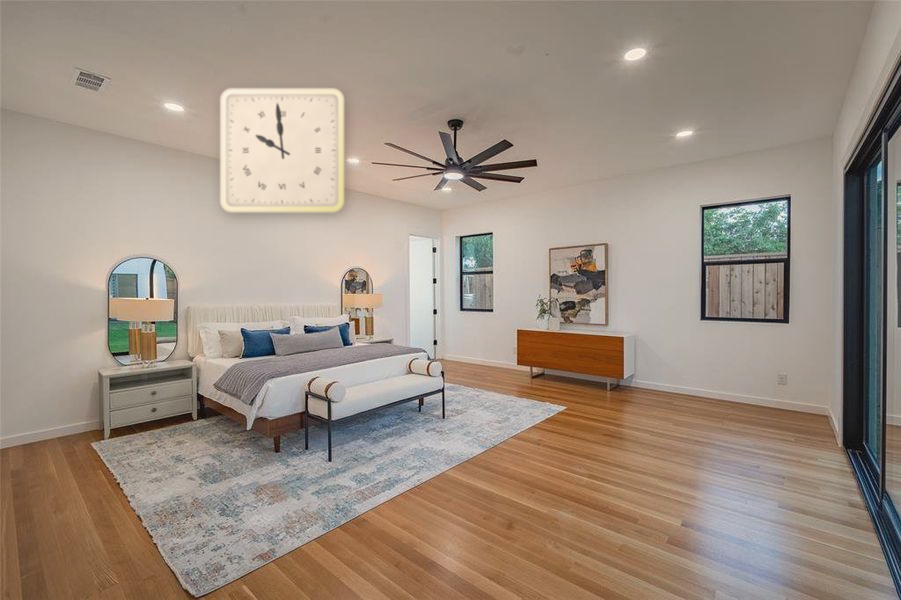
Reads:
{"hour": 9, "minute": 59}
